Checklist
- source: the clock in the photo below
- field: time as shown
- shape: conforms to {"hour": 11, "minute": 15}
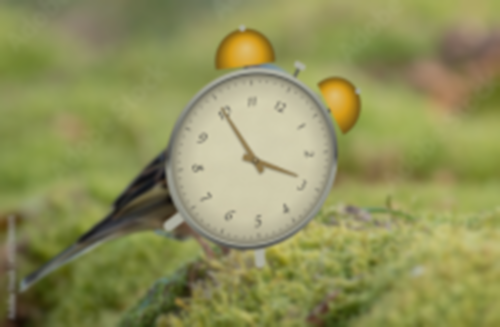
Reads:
{"hour": 2, "minute": 50}
